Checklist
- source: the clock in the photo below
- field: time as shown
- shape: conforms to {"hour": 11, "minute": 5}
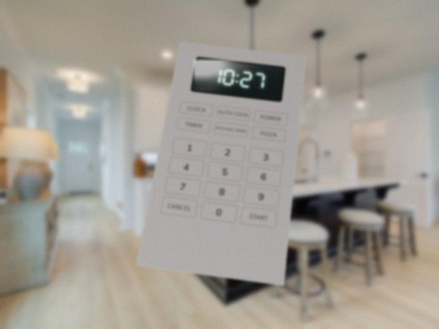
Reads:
{"hour": 10, "minute": 27}
